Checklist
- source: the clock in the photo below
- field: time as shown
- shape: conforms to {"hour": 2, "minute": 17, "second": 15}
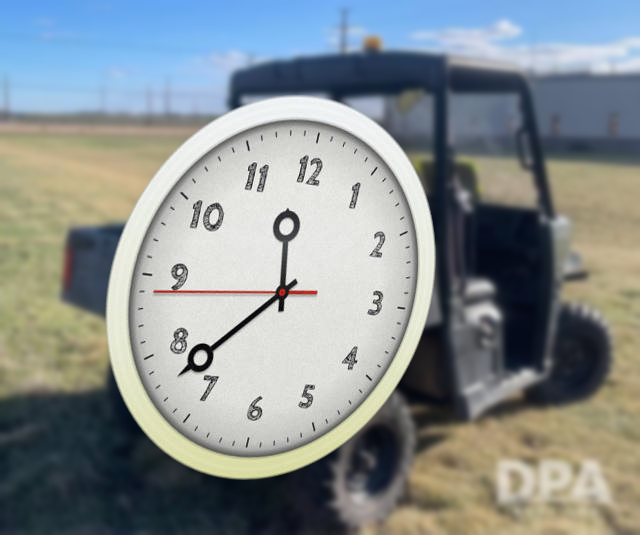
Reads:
{"hour": 11, "minute": 37, "second": 44}
